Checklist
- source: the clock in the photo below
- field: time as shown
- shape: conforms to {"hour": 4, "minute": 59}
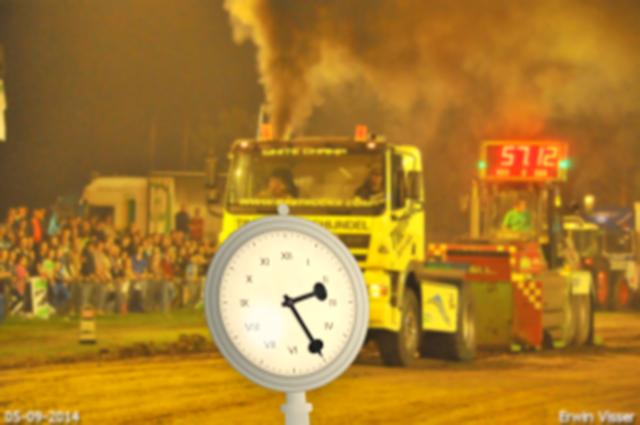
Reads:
{"hour": 2, "minute": 25}
